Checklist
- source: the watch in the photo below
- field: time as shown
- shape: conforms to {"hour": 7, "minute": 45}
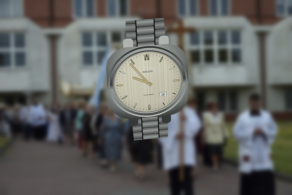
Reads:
{"hour": 9, "minute": 54}
